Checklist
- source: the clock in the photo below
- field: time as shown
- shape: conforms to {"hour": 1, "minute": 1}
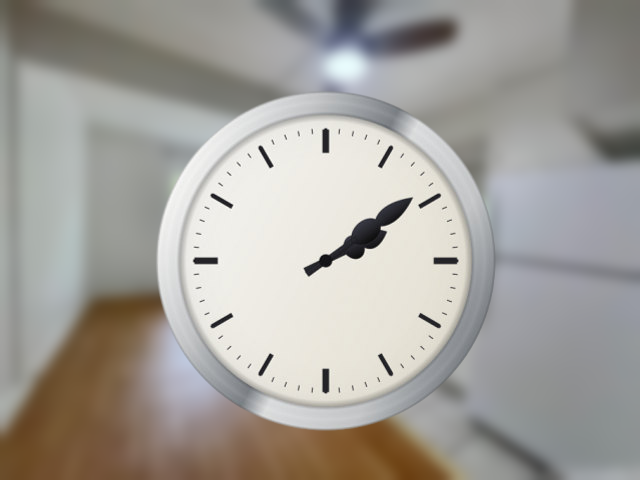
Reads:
{"hour": 2, "minute": 9}
